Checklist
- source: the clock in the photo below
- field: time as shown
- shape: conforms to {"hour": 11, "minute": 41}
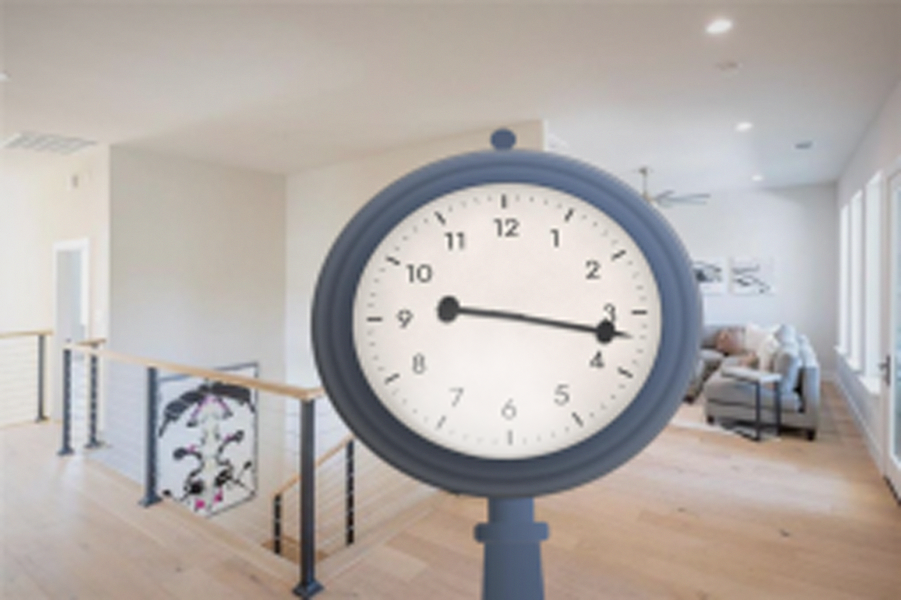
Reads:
{"hour": 9, "minute": 17}
